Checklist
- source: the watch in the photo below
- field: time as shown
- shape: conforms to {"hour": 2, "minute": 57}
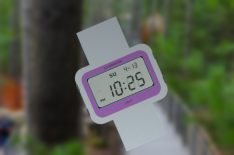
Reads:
{"hour": 10, "minute": 25}
